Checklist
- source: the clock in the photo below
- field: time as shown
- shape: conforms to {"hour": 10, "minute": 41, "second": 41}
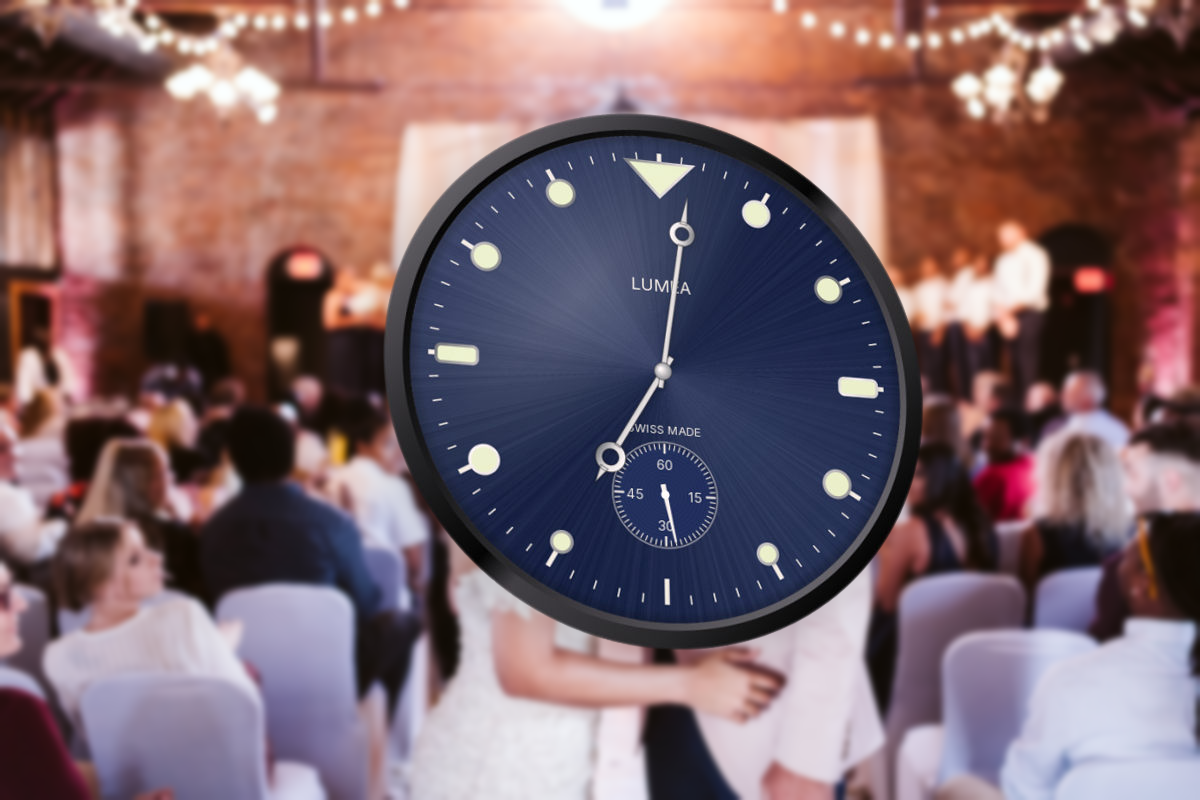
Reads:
{"hour": 7, "minute": 1, "second": 28}
